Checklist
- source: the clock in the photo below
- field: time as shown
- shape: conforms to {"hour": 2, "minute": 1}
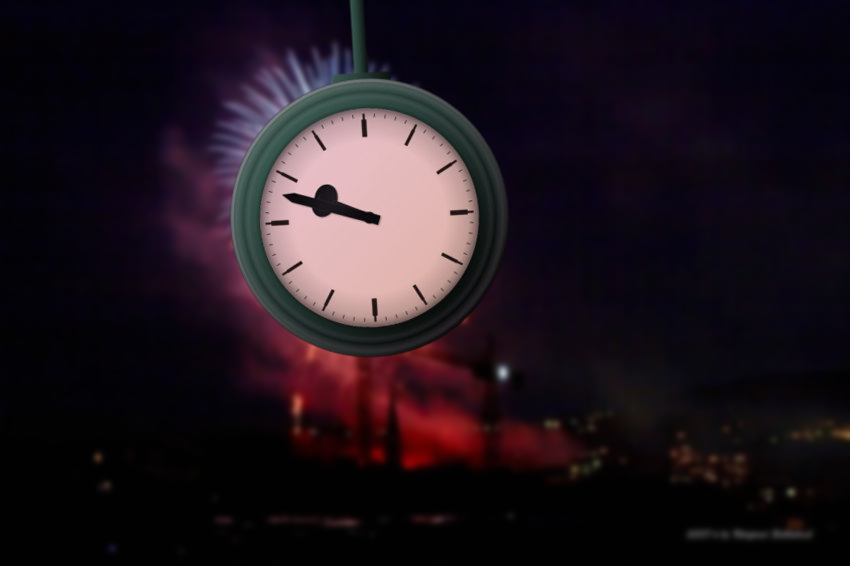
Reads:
{"hour": 9, "minute": 48}
